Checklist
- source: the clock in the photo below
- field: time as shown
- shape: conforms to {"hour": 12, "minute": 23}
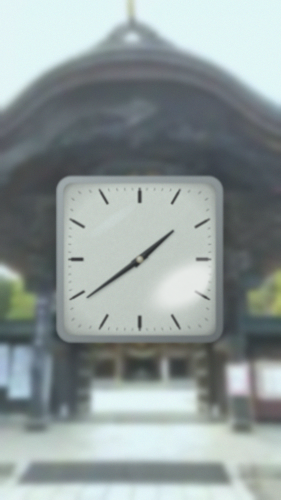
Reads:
{"hour": 1, "minute": 39}
